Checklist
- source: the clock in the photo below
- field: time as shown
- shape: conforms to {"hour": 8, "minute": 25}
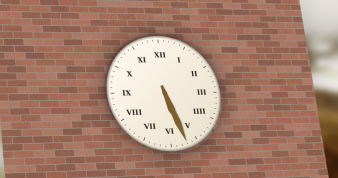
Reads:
{"hour": 5, "minute": 27}
